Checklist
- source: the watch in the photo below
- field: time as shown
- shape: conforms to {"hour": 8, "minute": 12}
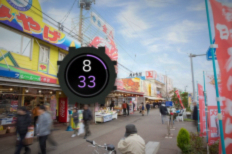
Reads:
{"hour": 8, "minute": 33}
